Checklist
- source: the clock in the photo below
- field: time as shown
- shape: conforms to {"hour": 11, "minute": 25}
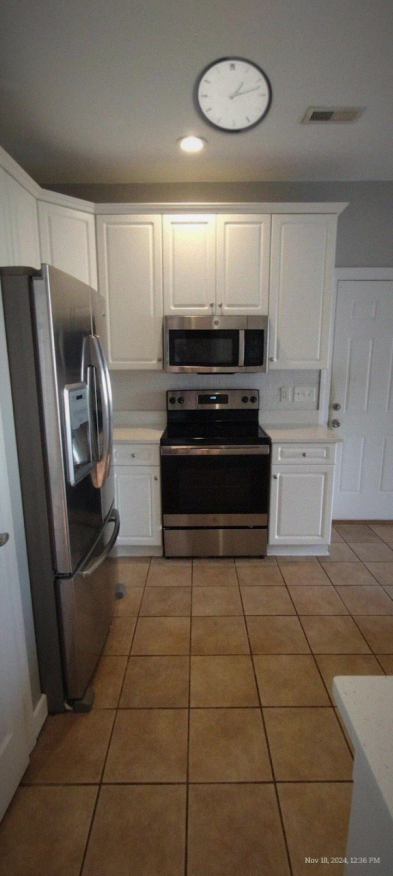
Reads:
{"hour": 1, "minute": 12}
